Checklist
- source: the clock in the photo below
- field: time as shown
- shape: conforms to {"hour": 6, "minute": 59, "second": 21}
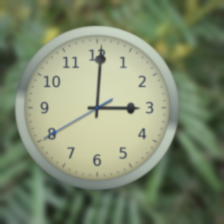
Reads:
{"hour": 3, "minute": 0, "second": 40}
